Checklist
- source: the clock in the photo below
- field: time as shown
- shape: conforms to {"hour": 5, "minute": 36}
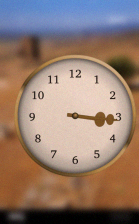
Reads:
{"hour": 3, "minute": 16}
